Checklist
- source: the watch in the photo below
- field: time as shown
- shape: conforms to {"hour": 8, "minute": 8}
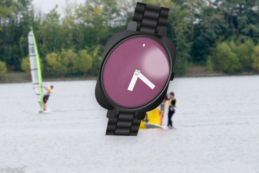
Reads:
{"hour": 6, "minute": 20}
